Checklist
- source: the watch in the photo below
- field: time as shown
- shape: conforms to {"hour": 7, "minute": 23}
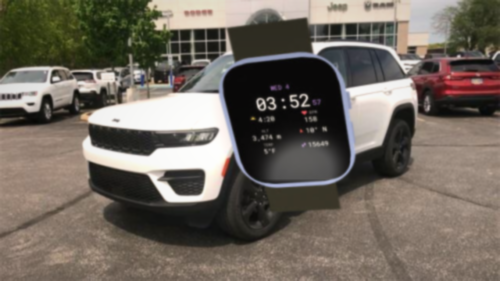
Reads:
{"hour": 3, "minute": 52}
